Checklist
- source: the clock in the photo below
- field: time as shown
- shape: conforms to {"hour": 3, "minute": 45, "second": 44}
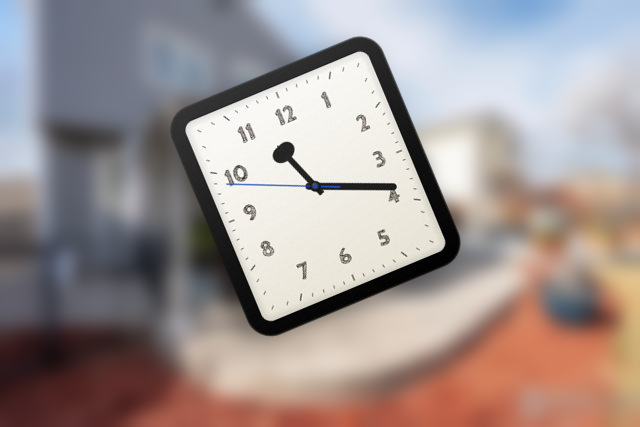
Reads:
{"hour": 11, "minute": 18, "second": 49}
